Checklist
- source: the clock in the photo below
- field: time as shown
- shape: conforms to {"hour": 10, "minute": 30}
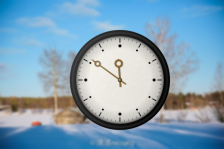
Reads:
{"hour": 11, "minute": 51}
